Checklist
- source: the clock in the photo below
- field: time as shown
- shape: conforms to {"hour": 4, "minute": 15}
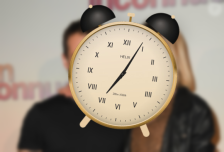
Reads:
{"hour": 7, "minute": 4}
